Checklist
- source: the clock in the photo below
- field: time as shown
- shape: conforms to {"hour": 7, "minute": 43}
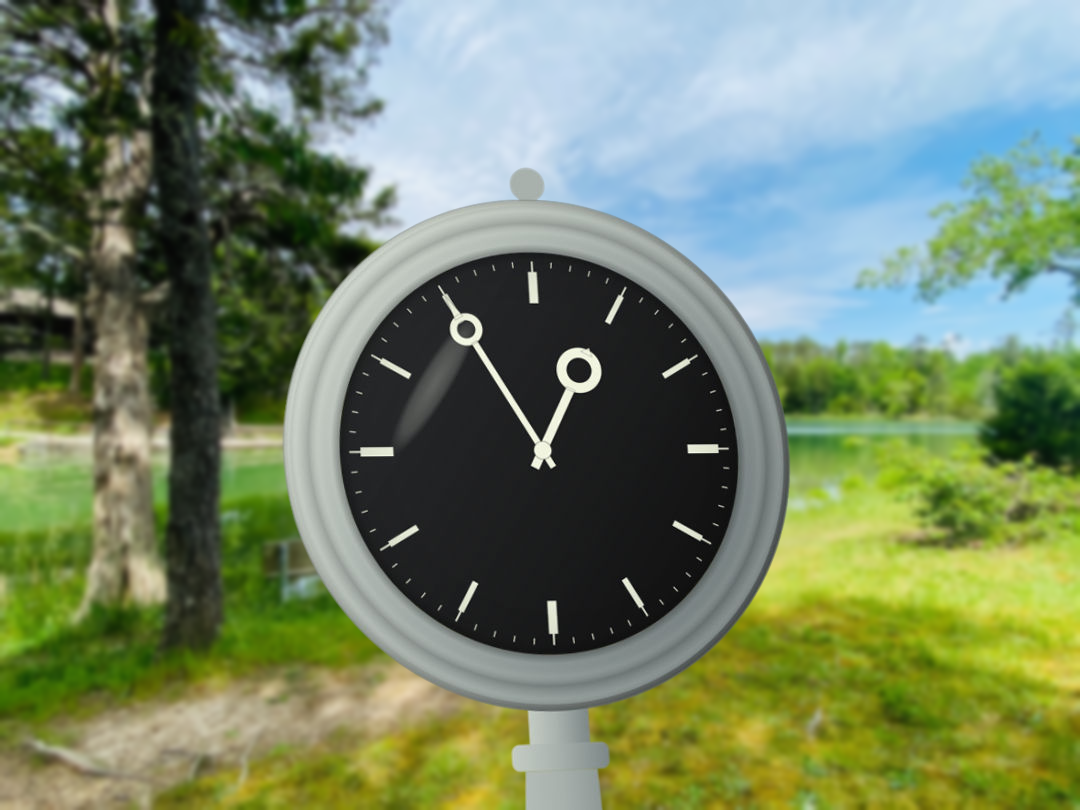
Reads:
{"hour": 12, "minute": 55}
